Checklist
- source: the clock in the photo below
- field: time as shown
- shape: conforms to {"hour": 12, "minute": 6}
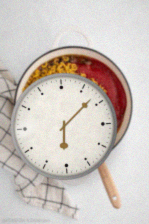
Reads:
{"hour": 6, "minute": 8}
